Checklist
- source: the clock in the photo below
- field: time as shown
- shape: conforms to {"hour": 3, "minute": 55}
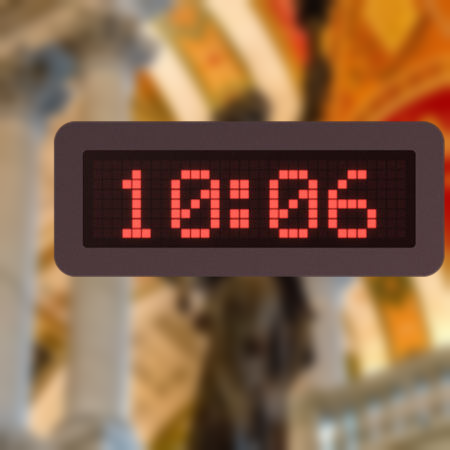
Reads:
{"hour": 10, "minute": 6}
